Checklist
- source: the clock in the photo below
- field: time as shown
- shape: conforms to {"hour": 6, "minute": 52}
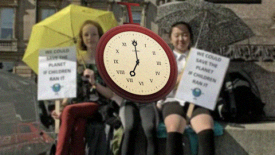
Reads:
{"hour": 7, "minute": 0}
